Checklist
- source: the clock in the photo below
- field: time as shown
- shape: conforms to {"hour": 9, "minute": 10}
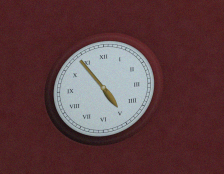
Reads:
{"hour": 4, "minute": 54}
